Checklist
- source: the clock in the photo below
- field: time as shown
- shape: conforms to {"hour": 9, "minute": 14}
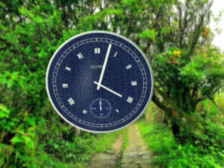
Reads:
{"hour": 4, "minute": 3}
